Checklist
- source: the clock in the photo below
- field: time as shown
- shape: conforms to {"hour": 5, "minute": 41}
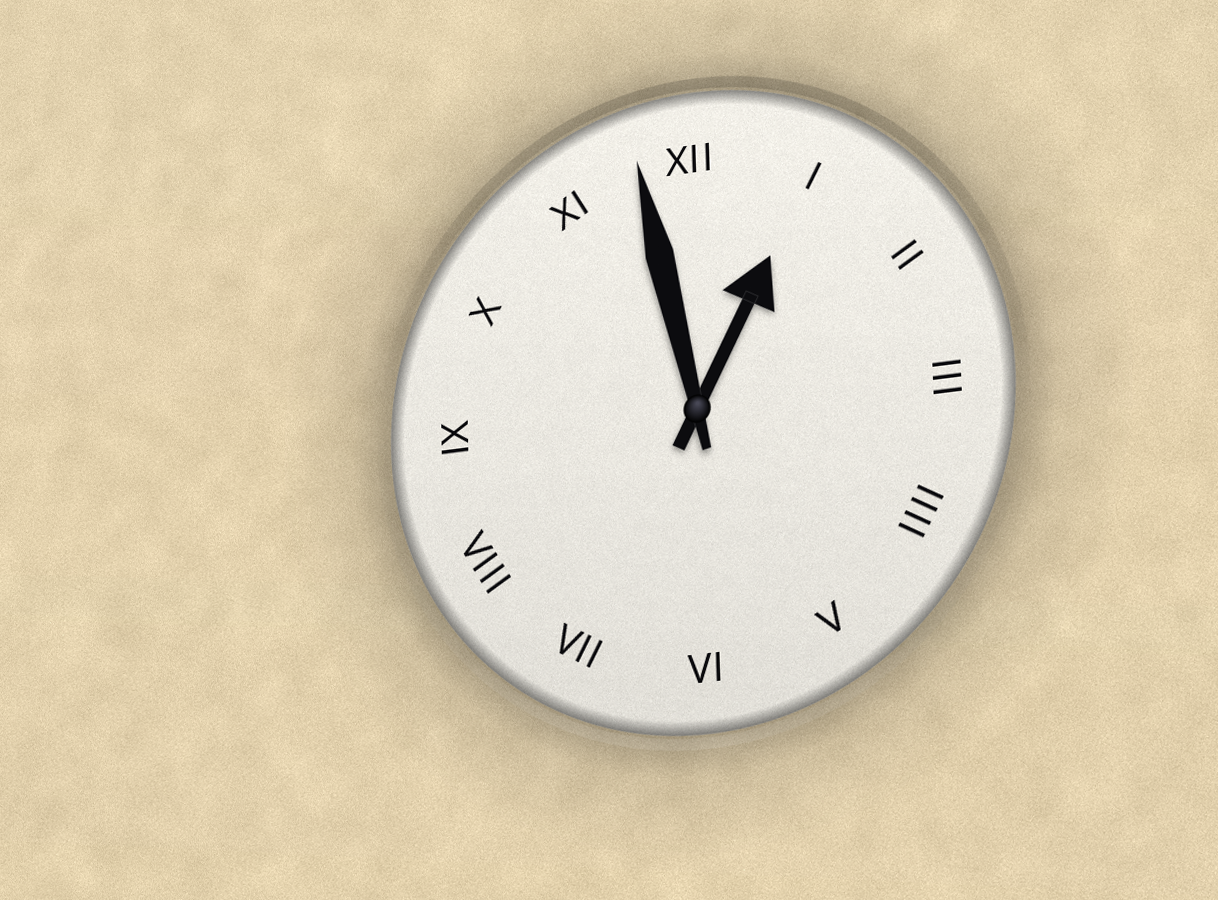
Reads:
{"hour": 12, "minute": 58}
